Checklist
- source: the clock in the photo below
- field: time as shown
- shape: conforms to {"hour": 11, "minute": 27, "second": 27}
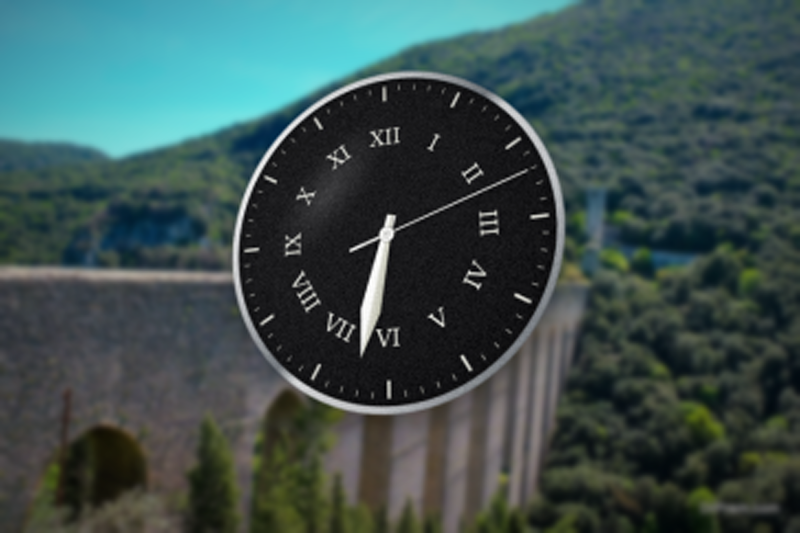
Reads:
{"hour": 6, "minute": 32, "second": 12}
